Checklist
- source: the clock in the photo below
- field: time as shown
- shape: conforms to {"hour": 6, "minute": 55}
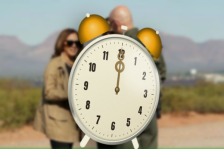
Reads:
{"hour": 12, "minute": 0}
